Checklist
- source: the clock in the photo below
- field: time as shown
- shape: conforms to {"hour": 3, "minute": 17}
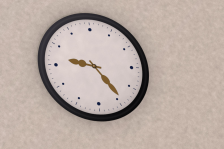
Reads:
{"hour": 9, "minute": 24}
